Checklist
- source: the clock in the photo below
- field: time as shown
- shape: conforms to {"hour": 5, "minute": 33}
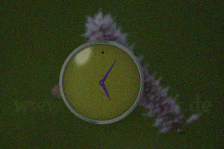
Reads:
{"hour": 5, "minute": 5}
